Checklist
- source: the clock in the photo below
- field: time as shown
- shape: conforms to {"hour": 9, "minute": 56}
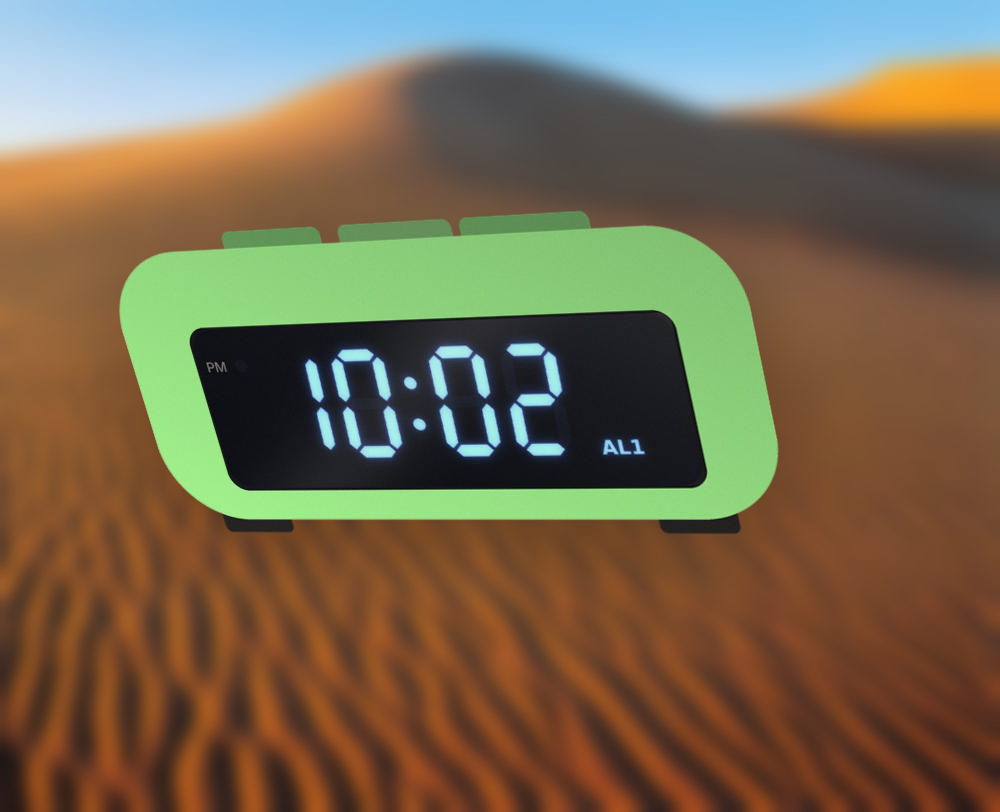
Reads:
{"hour": 10, "minute": 2}
